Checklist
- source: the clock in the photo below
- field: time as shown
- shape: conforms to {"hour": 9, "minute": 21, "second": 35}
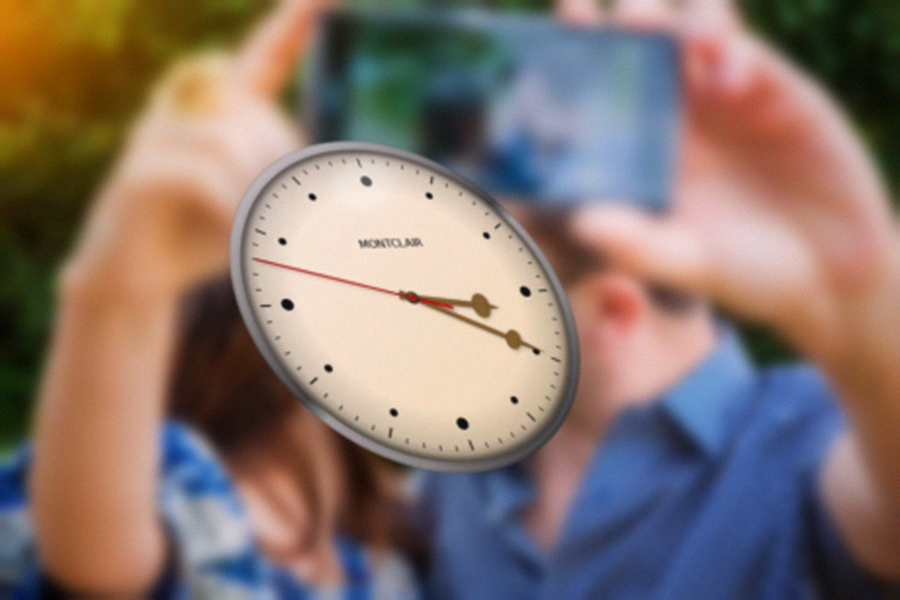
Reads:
{"hour": 3, "minute": 19, "second": 48}
